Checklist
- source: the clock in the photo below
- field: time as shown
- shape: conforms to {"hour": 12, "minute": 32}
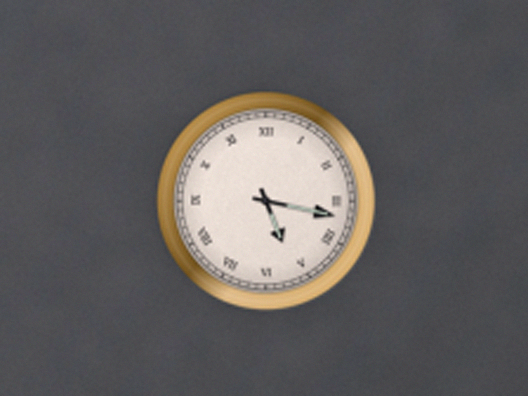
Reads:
{"hour": 5, "minute": 17}
